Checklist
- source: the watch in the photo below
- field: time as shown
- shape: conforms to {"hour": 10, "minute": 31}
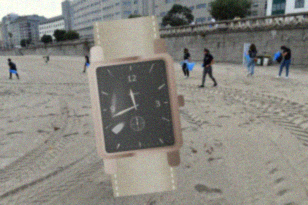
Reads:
{"hour": 11, "minute": 42}
